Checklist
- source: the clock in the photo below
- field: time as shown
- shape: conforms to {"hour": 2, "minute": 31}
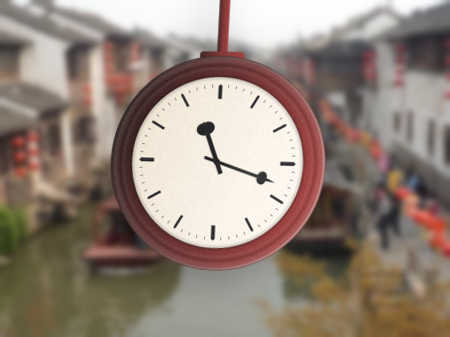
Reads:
{"hour": 11, "minute": 18}
